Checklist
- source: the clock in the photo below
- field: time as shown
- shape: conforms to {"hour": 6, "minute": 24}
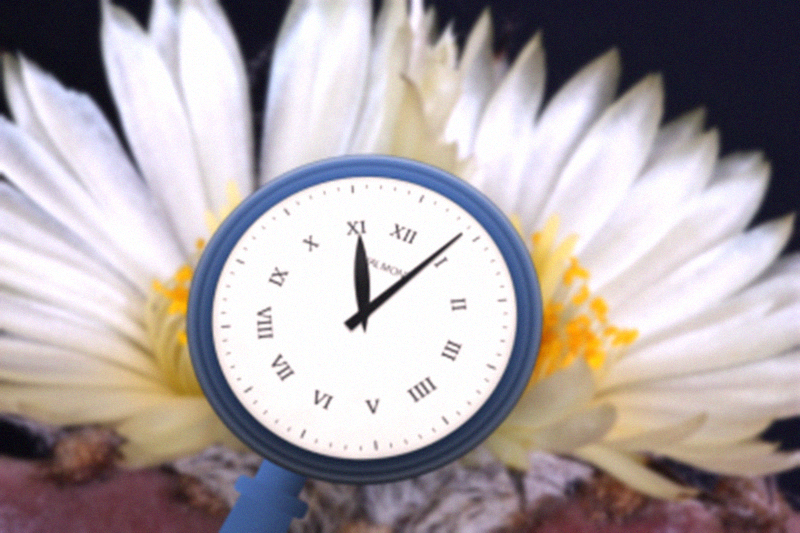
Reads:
{"hour": 11, "minute": 4}
